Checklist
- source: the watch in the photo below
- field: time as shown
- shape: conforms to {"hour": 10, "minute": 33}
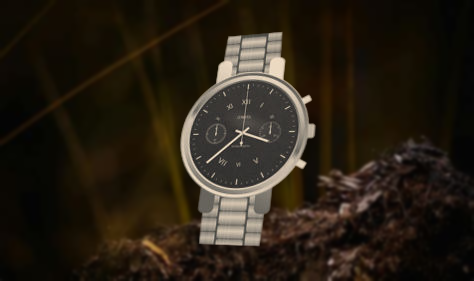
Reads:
{"hour": 3, "minute": 38}
